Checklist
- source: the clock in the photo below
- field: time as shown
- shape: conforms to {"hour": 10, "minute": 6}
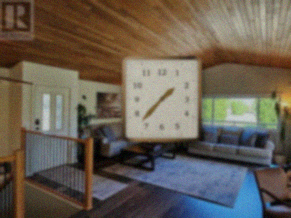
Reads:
{"hour": 1, "minute": 37}
